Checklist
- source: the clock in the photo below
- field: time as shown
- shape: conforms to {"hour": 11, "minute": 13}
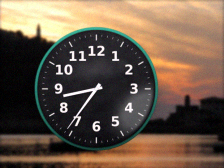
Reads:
{"hour": 8, "minute": 36}
